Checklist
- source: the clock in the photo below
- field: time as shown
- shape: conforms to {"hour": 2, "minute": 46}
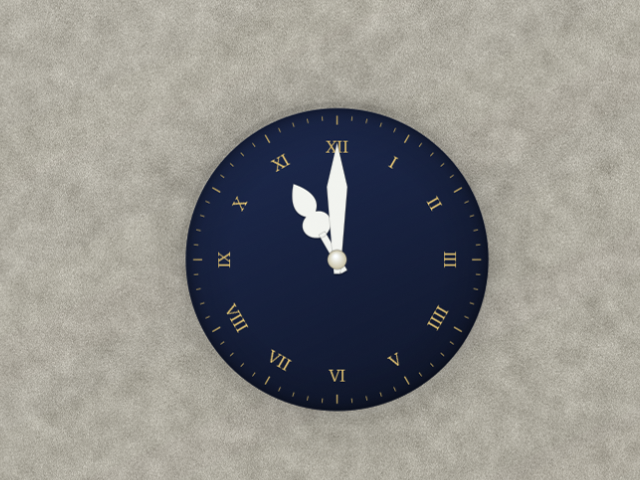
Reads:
{"hour": 11, "minute": 0}
